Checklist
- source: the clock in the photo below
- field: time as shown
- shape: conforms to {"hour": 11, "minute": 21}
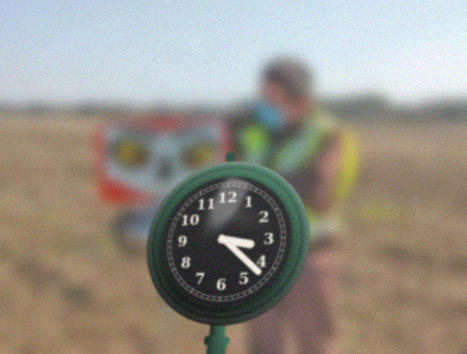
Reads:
{"hour": 3, "minute": 22}
